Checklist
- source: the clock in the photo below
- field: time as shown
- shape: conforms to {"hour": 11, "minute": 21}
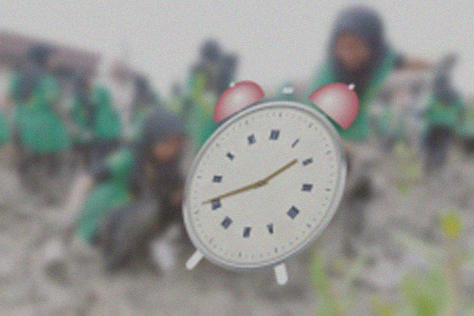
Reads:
{"hour": 1, "minute": 41}
